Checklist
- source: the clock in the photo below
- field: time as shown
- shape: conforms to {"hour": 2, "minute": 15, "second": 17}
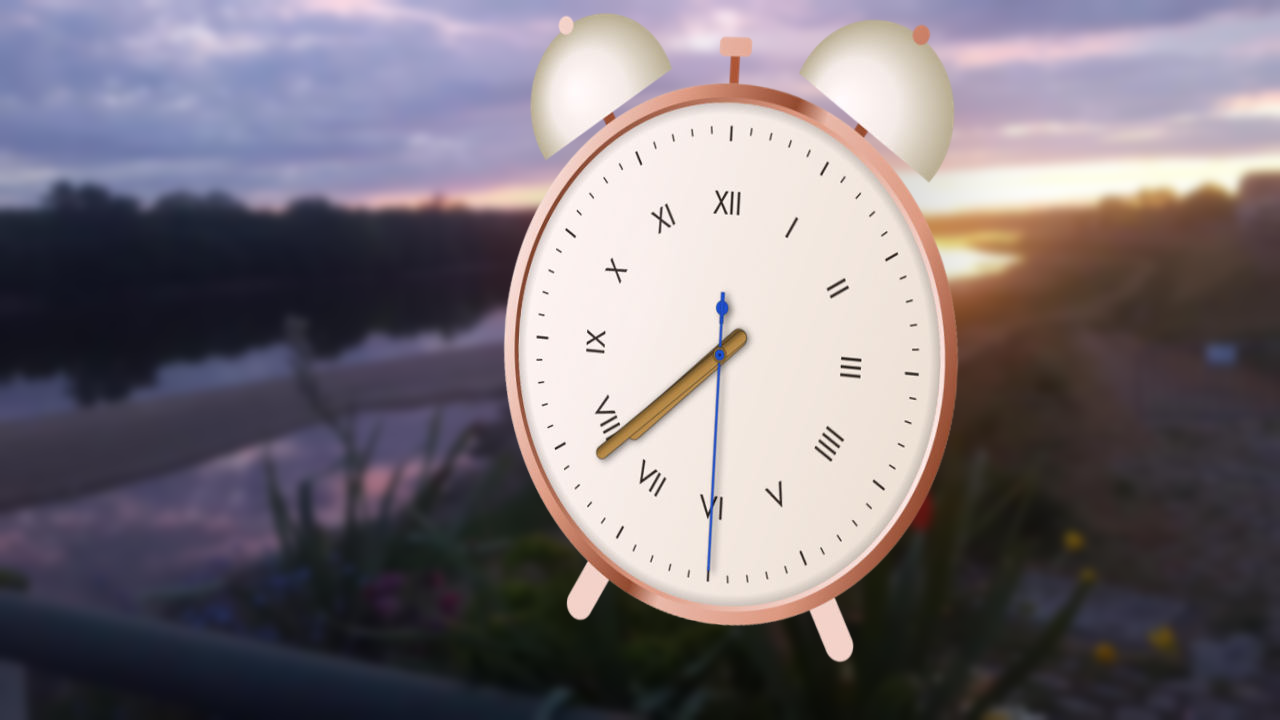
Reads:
{"hour": 7, "minute": 38, "second": 30}
